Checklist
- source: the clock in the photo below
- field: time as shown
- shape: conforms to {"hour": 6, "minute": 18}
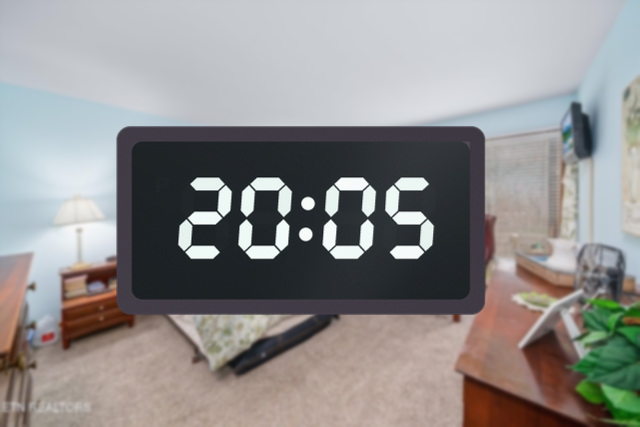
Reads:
{"hour": 20, "minute": 5}
